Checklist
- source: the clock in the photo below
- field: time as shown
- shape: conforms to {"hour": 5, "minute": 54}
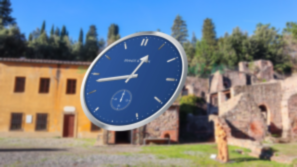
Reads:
{"hour": 12, "minute": 43}
